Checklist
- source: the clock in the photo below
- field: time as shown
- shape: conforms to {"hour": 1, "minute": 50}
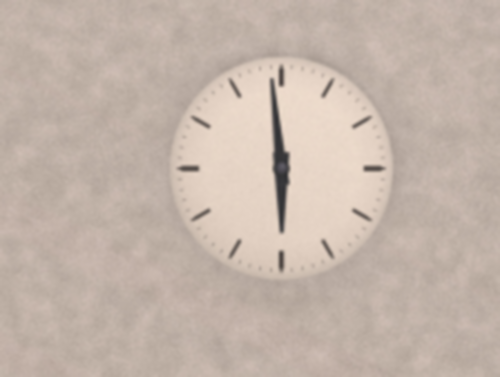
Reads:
{"hour": 5, "minute": 59}
